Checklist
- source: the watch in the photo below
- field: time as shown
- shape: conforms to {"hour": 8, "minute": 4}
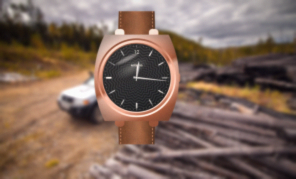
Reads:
{"hour": 12, "minute": 16}
